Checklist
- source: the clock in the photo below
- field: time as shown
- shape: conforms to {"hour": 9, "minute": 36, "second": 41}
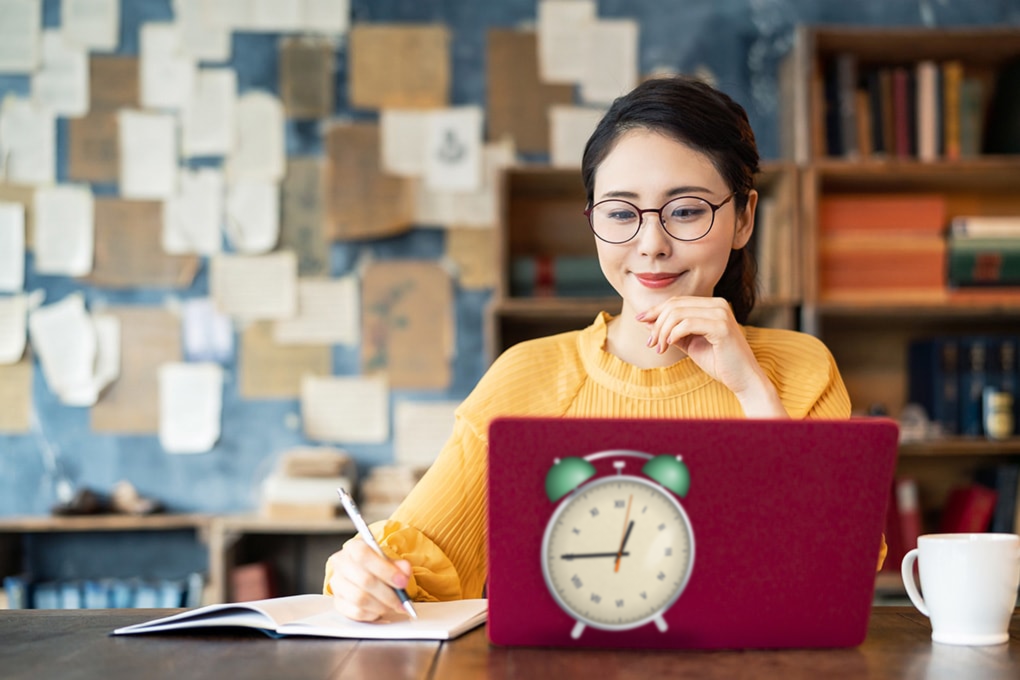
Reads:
{"hour": 12, "minute": 45, "second": 2}
